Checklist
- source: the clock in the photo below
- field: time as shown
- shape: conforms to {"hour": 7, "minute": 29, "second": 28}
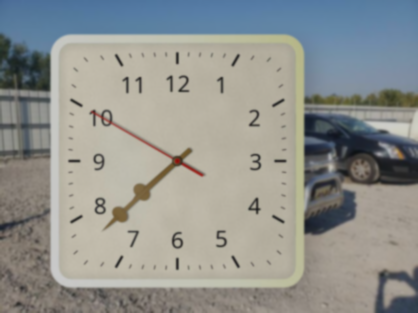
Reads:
{"hour": 7, "minute": 37, "second": 50}
